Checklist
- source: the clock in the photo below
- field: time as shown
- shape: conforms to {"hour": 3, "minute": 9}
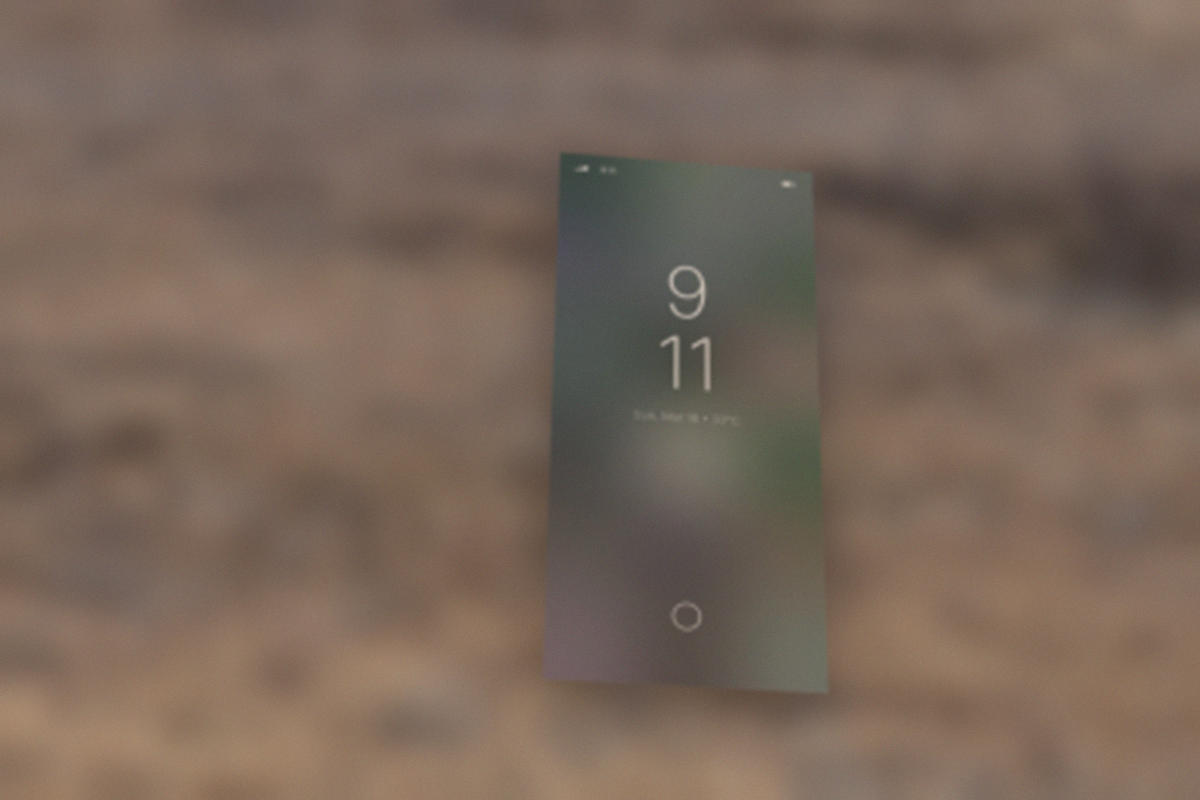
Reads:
{"hour": 9, "minute": 11}
